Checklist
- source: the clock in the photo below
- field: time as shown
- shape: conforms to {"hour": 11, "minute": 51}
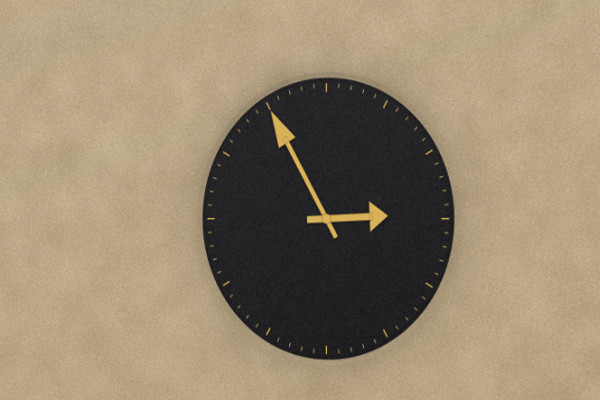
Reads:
{"hour": 2, "minute": 55}
